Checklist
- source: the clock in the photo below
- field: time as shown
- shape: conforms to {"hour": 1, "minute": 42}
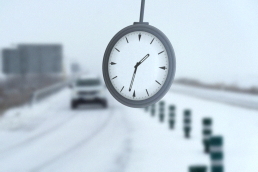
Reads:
{"hour": 1, "minute": 32}
